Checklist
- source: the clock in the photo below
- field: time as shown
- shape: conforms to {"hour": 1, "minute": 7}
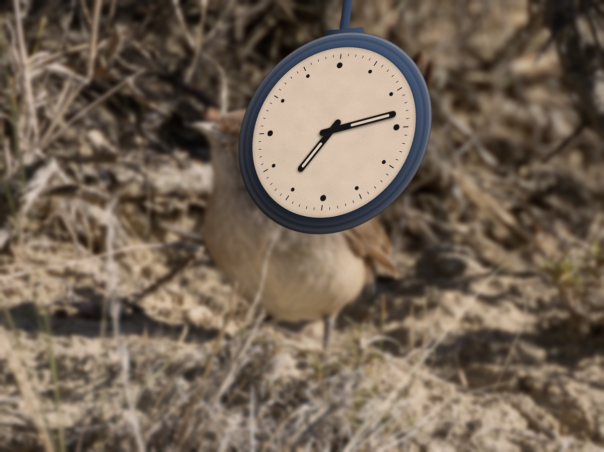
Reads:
{"hour": 7, "minute": 13}
